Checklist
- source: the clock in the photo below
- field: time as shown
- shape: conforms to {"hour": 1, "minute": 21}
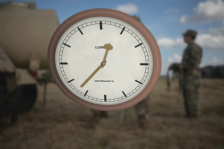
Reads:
{"hour": 12, "minute": 37}
